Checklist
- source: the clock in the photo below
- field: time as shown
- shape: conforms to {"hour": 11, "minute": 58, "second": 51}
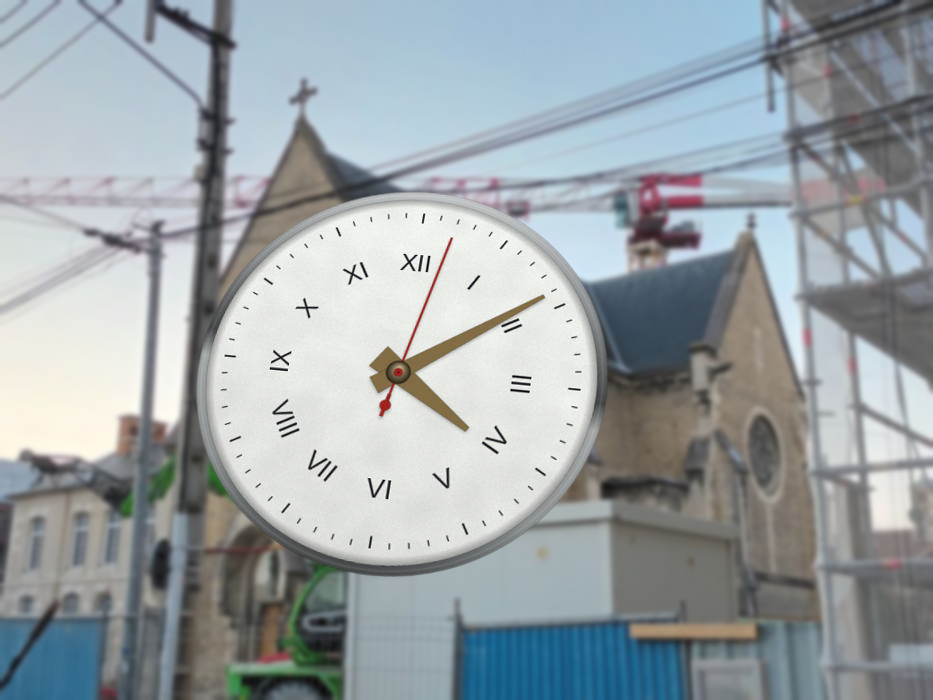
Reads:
{"hour": 4, "minute": 9, "second": 2}
